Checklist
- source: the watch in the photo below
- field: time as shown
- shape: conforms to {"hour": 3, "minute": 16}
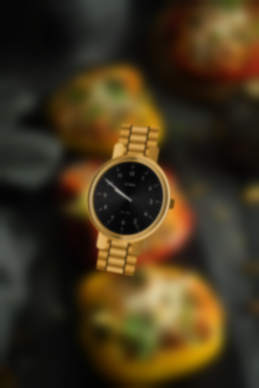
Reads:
{"hour": 9, "minute": 50}
